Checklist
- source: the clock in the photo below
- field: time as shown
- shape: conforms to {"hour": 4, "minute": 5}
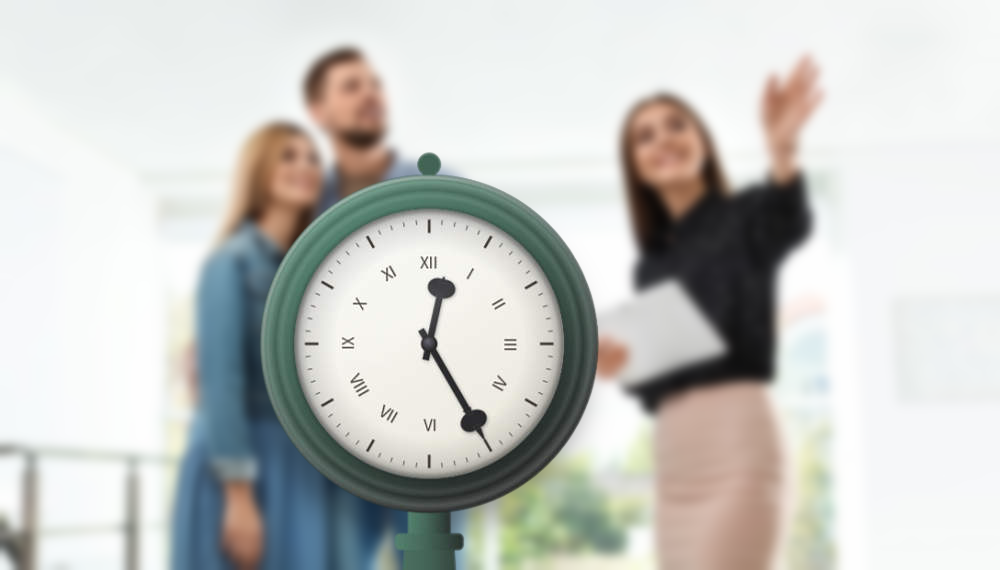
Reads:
{"hour": 12, "minute": 25}
